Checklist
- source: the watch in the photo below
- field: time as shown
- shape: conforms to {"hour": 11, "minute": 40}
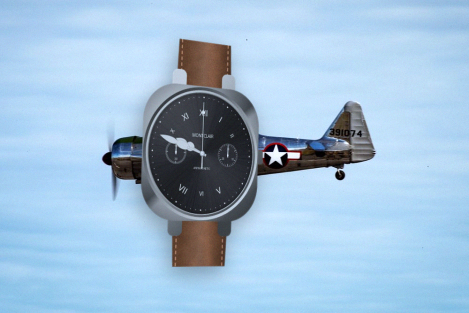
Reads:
{"hour": 9, "minute": 48}
